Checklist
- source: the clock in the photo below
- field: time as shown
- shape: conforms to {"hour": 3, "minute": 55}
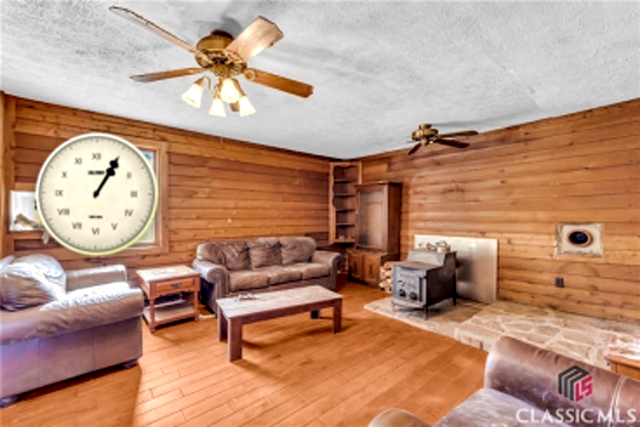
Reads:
{"hour": 1, "minute": 5}
